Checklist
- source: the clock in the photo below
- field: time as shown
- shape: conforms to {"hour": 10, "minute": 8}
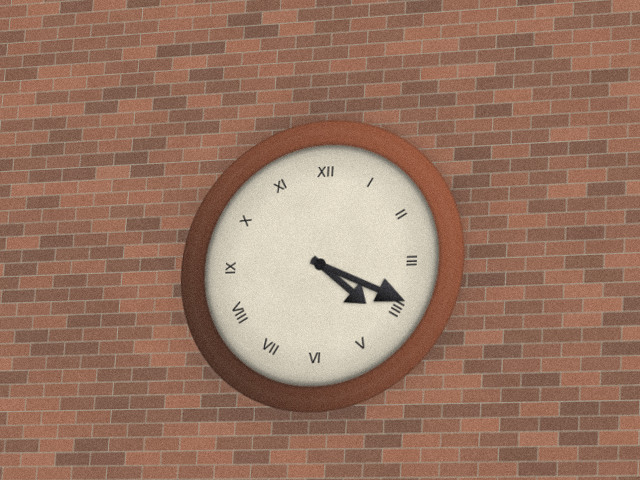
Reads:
{"hour": 4, "minute": 19}
